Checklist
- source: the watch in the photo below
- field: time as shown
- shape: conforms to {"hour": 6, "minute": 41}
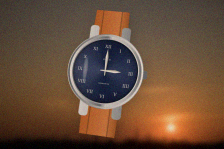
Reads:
{"hour": 3, "minute": 0}
